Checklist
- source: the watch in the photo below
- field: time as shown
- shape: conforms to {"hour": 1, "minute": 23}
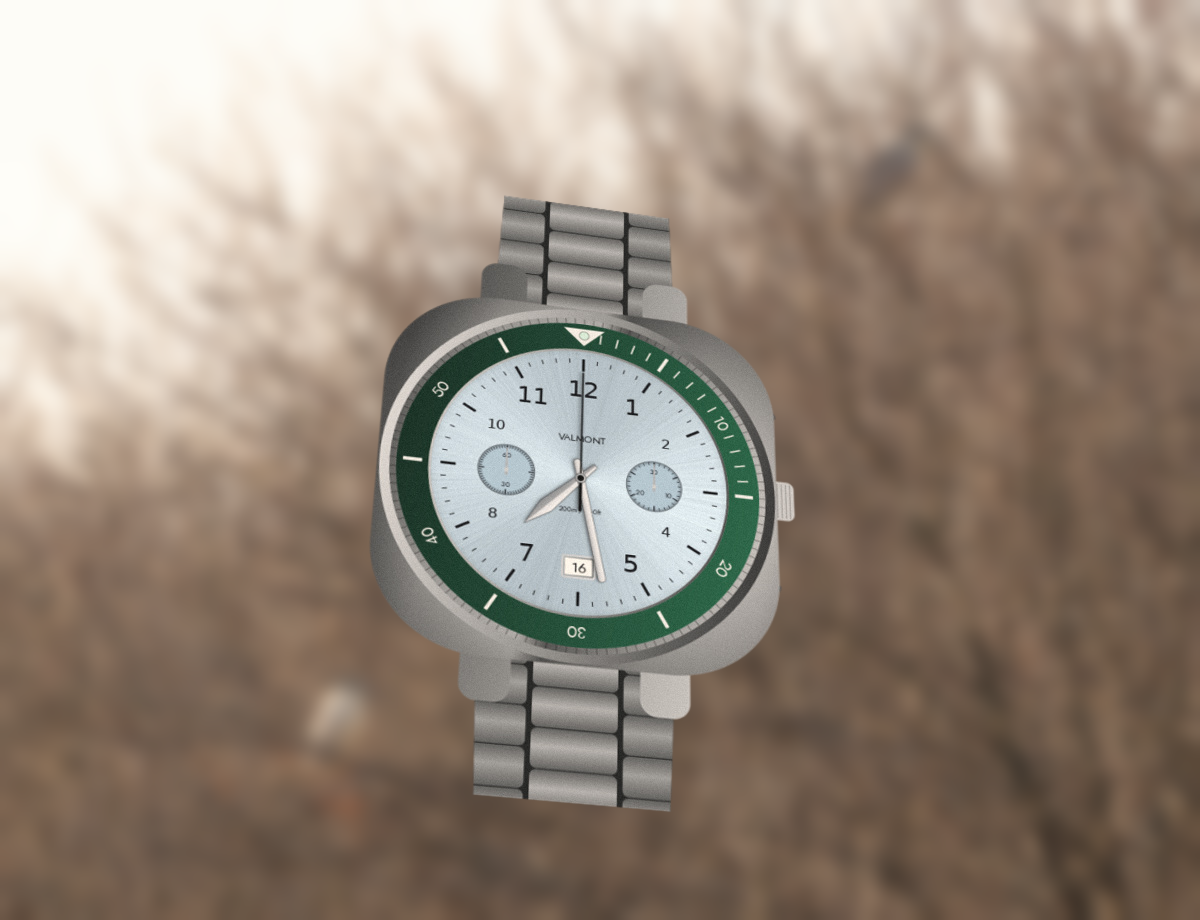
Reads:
{"hour": 7, "minute": 28}
